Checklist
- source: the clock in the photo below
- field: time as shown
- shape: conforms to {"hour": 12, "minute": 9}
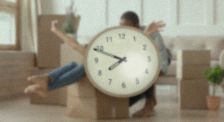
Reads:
{"hour": 7, "minute": 49}
